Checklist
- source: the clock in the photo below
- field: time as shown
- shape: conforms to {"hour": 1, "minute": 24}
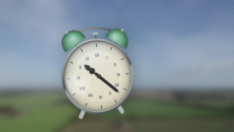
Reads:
{"hour": 10, "minute": 22}
